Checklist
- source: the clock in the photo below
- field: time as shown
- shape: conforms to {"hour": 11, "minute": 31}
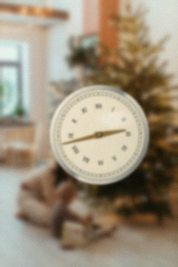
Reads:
{"hour": 2, "minute": 43}
